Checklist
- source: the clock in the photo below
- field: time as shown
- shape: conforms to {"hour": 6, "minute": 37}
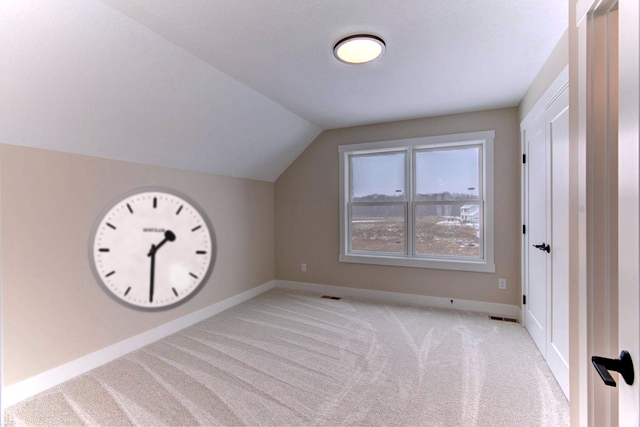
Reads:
{"hour": 1, "minute": 30}
